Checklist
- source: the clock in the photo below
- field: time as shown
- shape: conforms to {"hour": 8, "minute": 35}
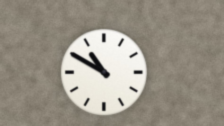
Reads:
{"hour": 10, "minute": 50}
